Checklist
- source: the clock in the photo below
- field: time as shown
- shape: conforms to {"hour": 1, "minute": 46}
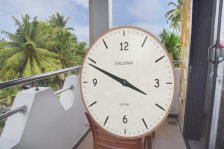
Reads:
{"hour": 3, "minute": 49}
